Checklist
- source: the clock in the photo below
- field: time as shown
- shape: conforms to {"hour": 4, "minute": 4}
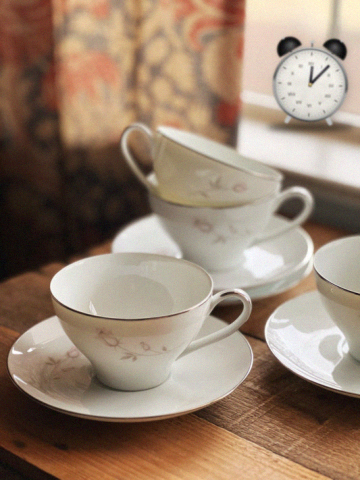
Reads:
{"hour": 12, "minute": 7}
